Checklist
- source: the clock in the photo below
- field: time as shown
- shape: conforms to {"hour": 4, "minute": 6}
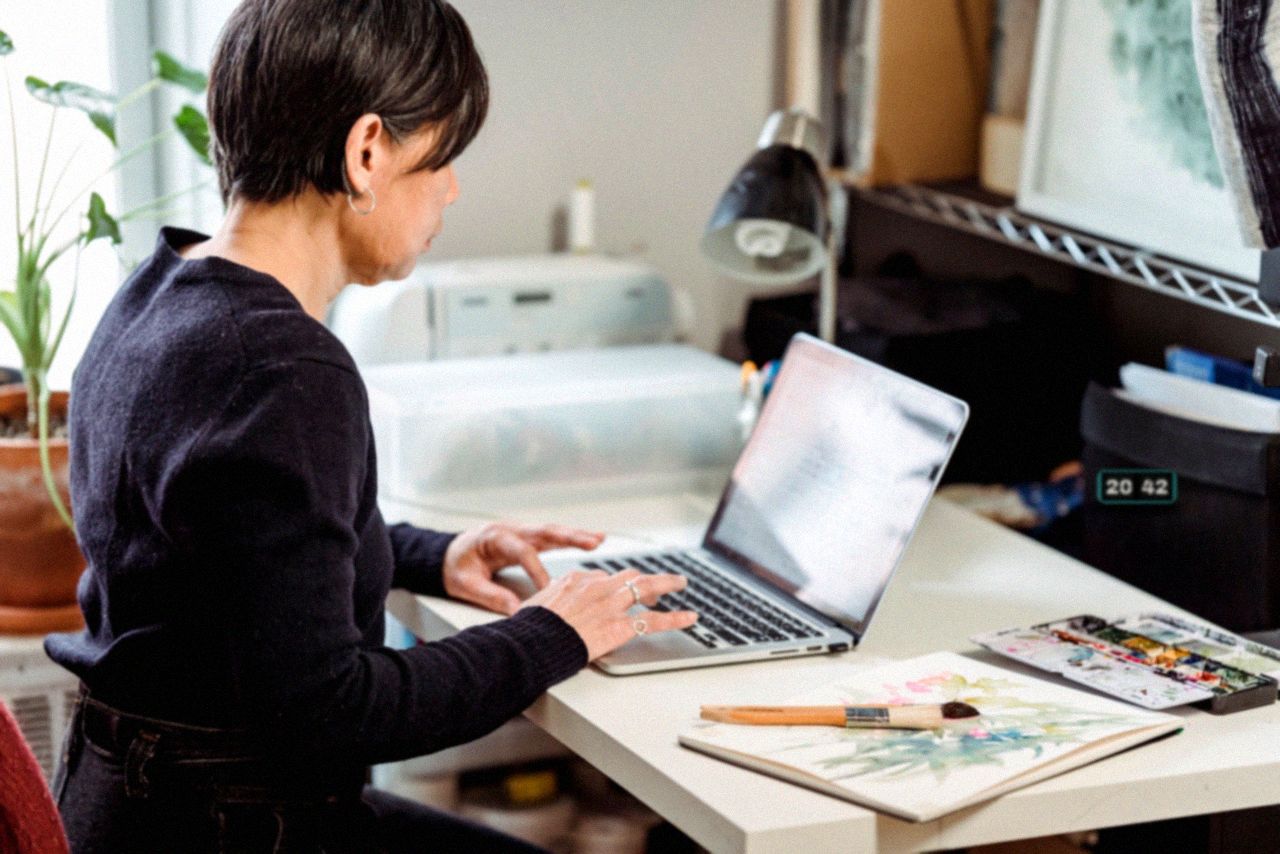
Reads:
{"hour": 20, "minute": 42}
